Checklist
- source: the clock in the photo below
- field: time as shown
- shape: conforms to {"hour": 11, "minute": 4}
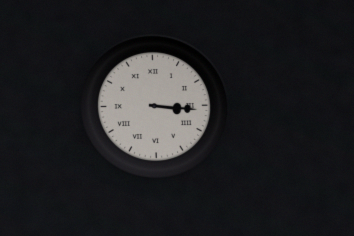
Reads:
{"hour": 3, "minute": 16}
